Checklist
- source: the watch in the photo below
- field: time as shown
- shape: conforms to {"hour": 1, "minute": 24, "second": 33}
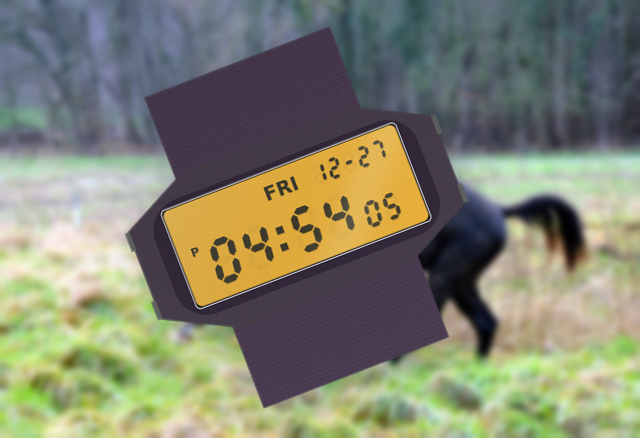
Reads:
{"hour": 4, "minute": 54, "second": 5}
